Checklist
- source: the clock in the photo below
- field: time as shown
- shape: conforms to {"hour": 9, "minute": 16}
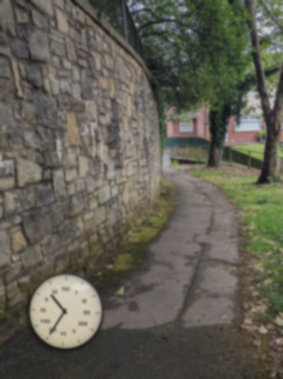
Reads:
{"hour": 10, "minute": 35}
